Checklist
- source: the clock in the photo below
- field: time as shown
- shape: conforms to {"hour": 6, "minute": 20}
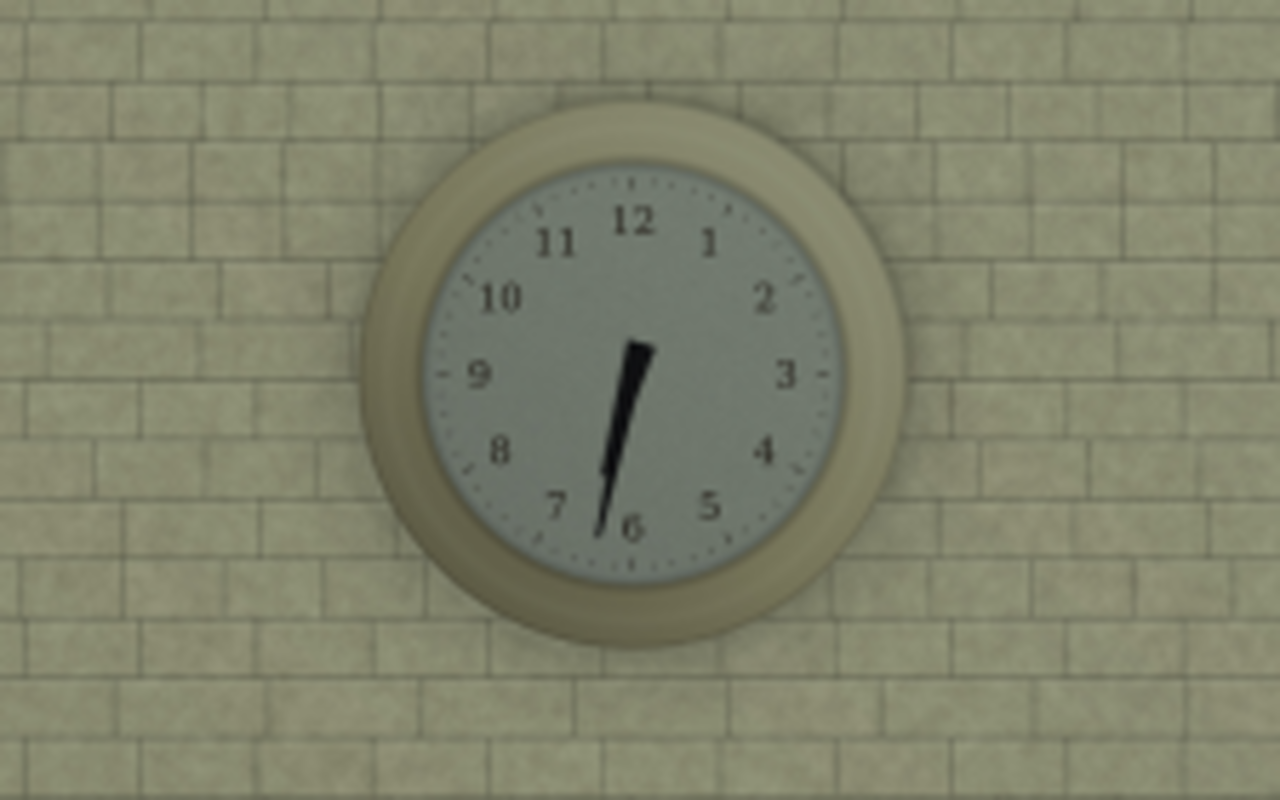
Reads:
{"hour": 6, "minute": 32}
